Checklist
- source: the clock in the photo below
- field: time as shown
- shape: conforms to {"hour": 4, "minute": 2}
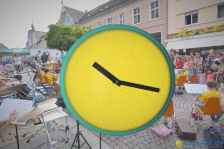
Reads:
{"hour": 10, "minute": 17}
